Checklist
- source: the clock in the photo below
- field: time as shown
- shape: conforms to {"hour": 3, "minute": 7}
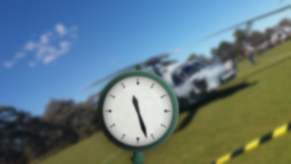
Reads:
{"hour": 11, "minute": 27}
